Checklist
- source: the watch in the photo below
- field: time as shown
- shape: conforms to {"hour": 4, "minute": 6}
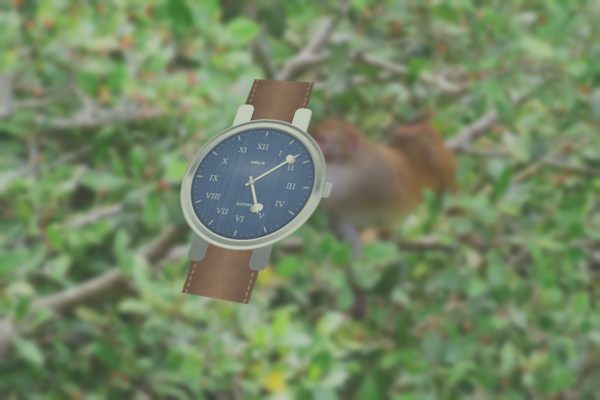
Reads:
{"hour": 5, "minute": 8}
